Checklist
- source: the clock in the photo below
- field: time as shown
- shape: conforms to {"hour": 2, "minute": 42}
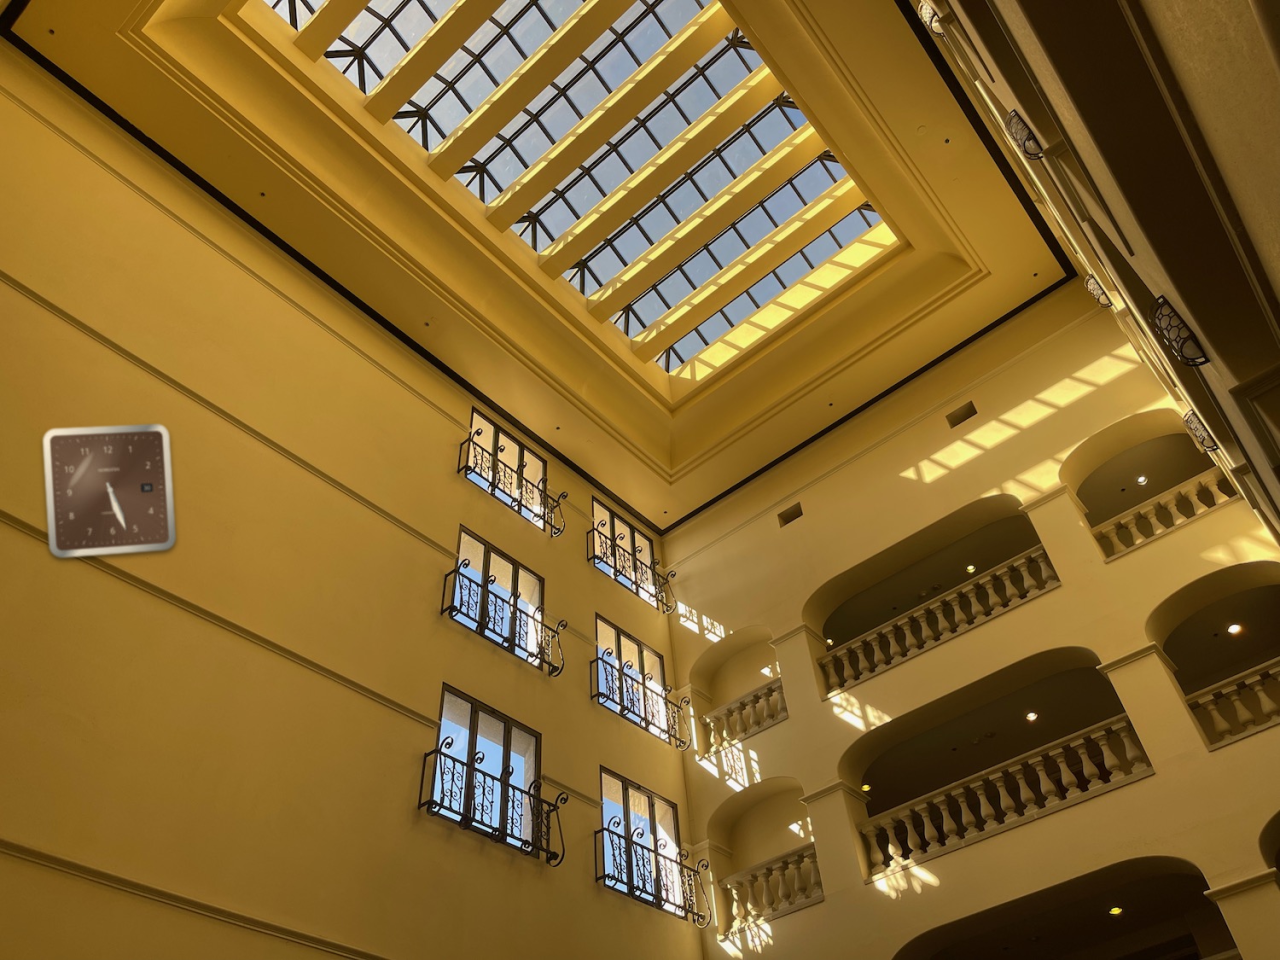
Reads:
{"hour": 5, "minute": 27}
